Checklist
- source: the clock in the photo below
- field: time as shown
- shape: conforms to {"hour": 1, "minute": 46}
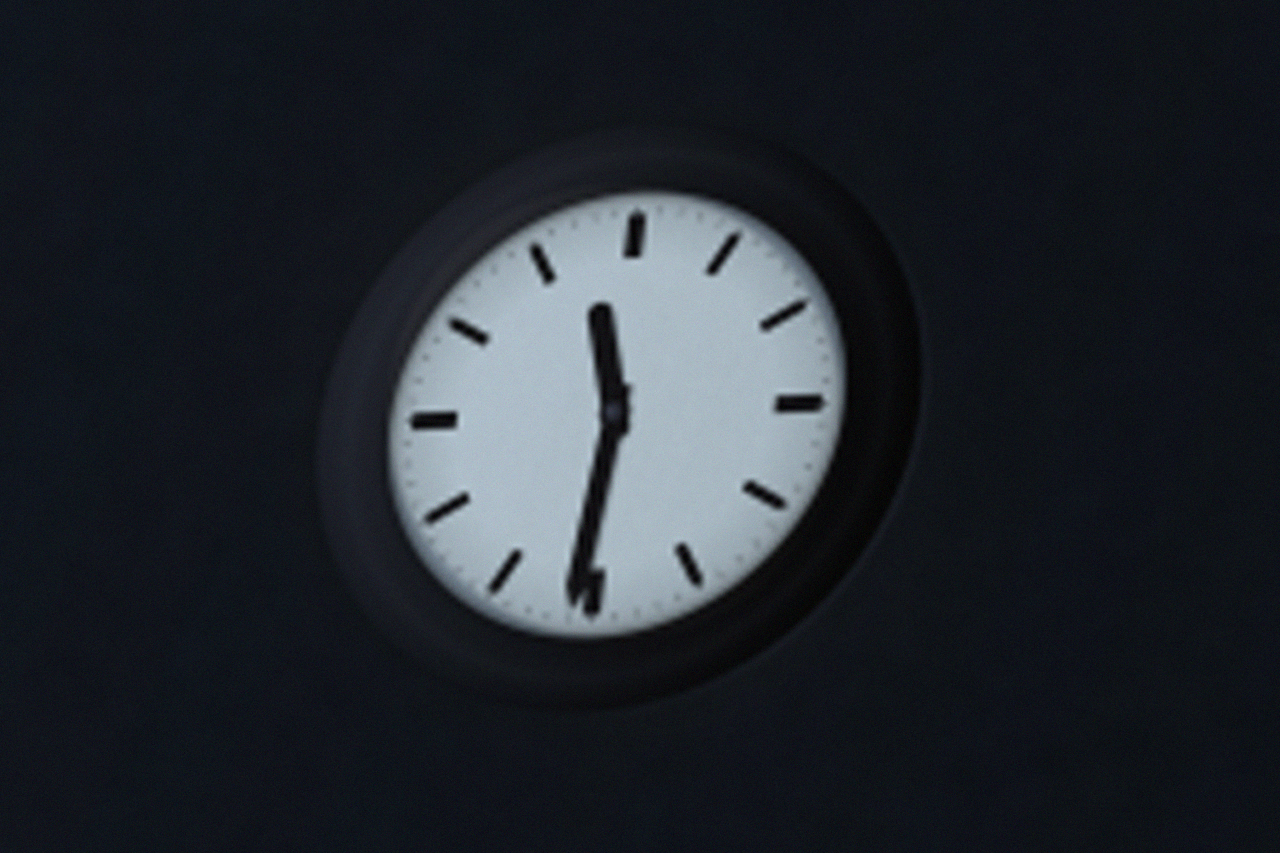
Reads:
{"hour": 11, "minute": 31}
